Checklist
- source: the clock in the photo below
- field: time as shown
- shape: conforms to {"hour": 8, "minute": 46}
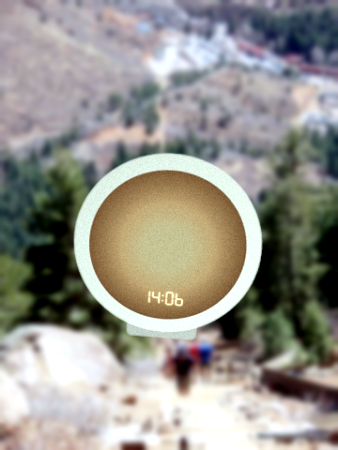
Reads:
{"hour": 14, "minute": 6}
